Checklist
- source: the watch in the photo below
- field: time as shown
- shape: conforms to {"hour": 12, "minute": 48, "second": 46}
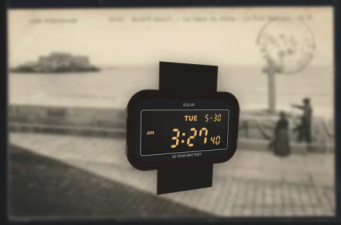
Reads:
{"hour": 3, "minute": 27, "second": 40}
